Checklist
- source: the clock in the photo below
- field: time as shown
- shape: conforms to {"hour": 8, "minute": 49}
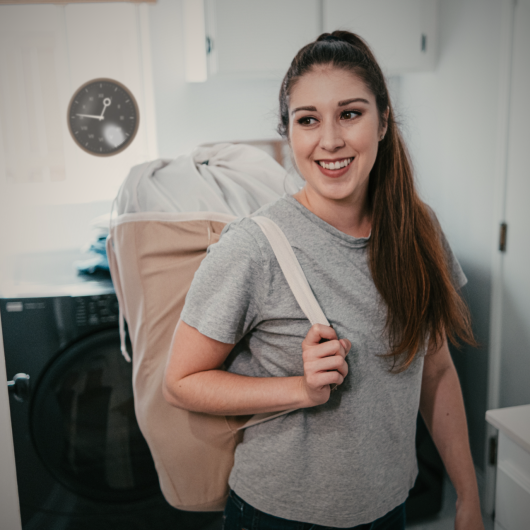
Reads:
{"hour": 12, "minute": 46}
